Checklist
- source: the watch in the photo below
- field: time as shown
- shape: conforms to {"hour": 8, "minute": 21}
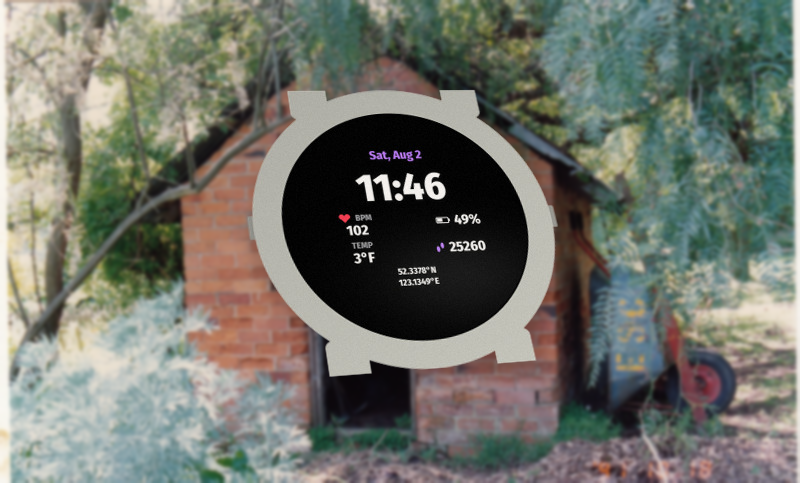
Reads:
{"hour": 11, "minute": 46}
